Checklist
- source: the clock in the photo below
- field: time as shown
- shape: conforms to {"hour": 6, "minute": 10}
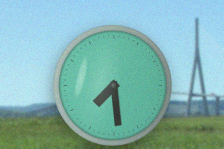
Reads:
{"hour": 7, "minute": 29}
